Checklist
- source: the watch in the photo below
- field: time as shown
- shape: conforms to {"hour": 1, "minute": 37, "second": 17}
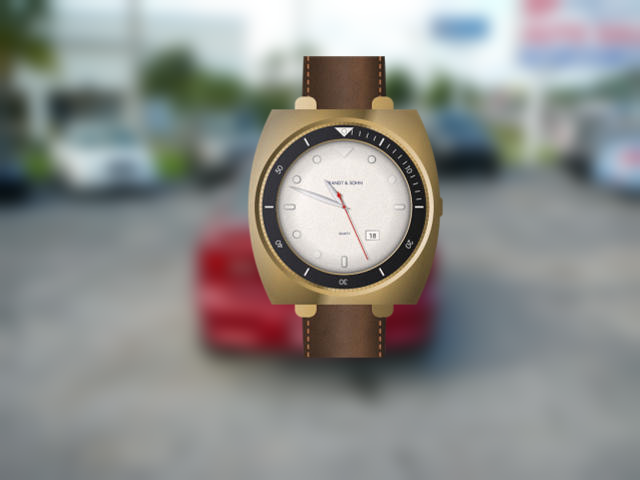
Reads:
{"hour": 10, "minute": 48, "second": 26}
